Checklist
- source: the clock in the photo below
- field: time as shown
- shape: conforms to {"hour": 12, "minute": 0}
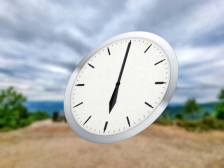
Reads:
{"hour": 6, "minute": 0}
